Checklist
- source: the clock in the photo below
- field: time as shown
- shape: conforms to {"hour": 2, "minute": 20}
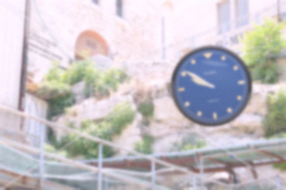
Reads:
{"hour": 9, "minute": 51}
